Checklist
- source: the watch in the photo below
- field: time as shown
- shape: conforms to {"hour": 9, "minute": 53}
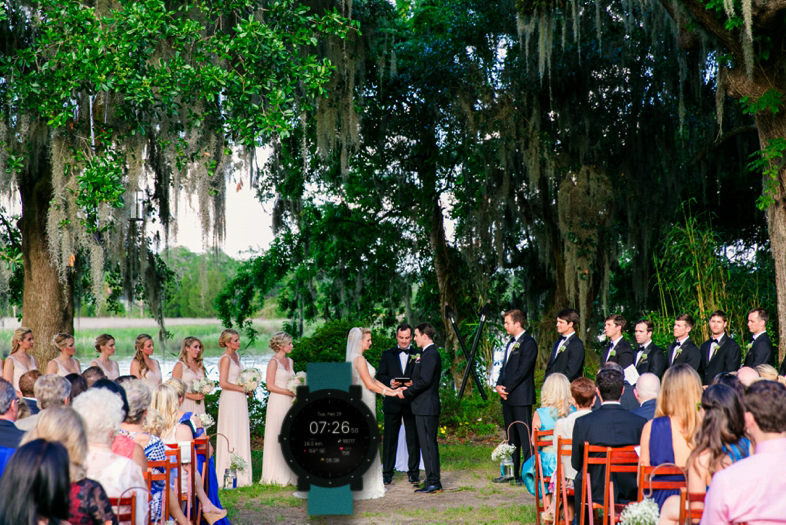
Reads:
{"hour": 7, "minute": 26}
